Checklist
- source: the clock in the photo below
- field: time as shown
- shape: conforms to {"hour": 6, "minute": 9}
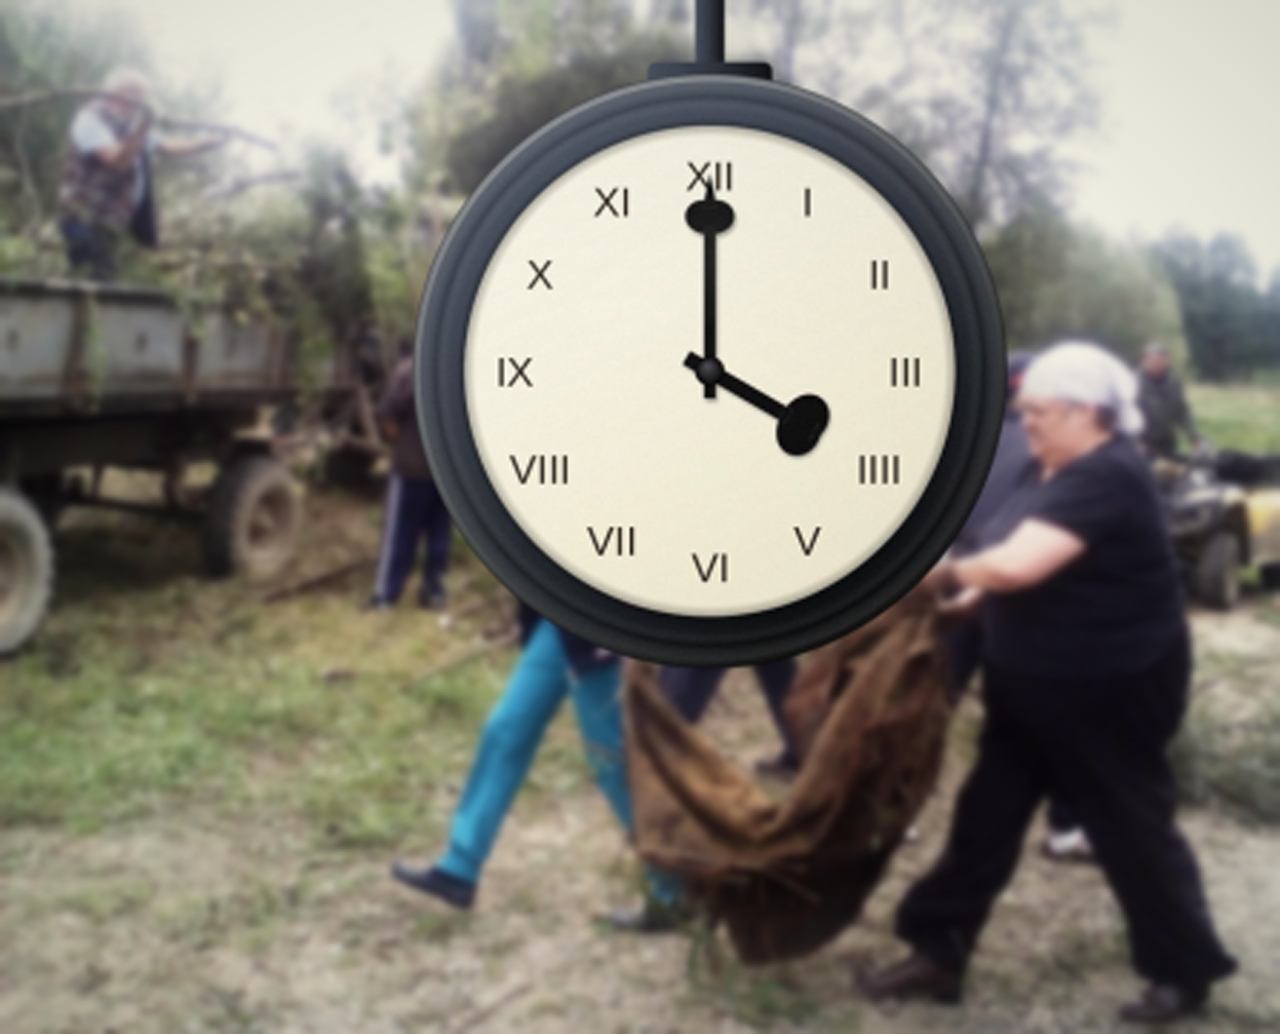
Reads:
{"hour": 4, "minute": 0}
